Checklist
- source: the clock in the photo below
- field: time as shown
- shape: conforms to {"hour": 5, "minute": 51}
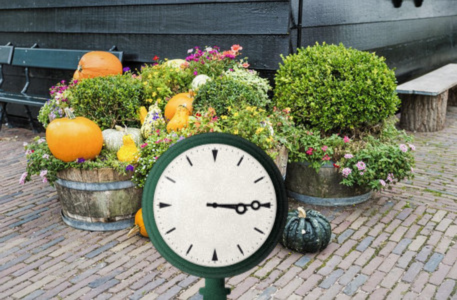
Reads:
{"hour": 3, "minute": 15}
